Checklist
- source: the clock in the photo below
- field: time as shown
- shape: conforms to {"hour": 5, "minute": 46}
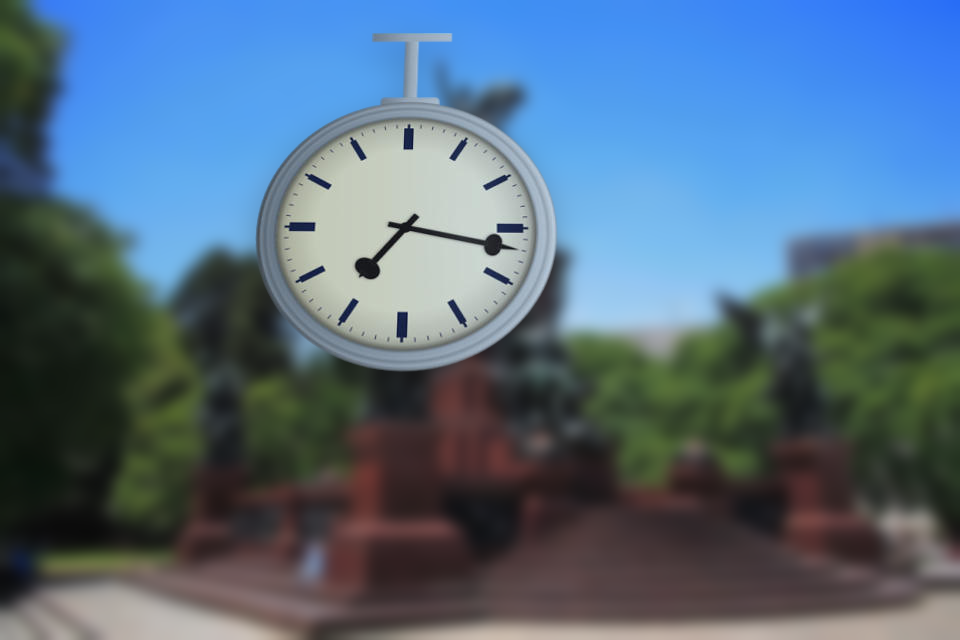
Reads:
{"hour": 7, "minute": 17}
